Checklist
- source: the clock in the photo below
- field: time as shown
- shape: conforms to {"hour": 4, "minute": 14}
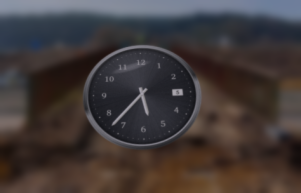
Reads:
{"hour": 5, "minute": 37}
